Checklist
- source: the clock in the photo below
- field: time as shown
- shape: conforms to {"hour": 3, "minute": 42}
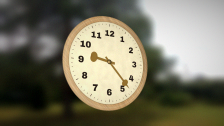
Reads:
{"hour": 9, "minute": 23}
